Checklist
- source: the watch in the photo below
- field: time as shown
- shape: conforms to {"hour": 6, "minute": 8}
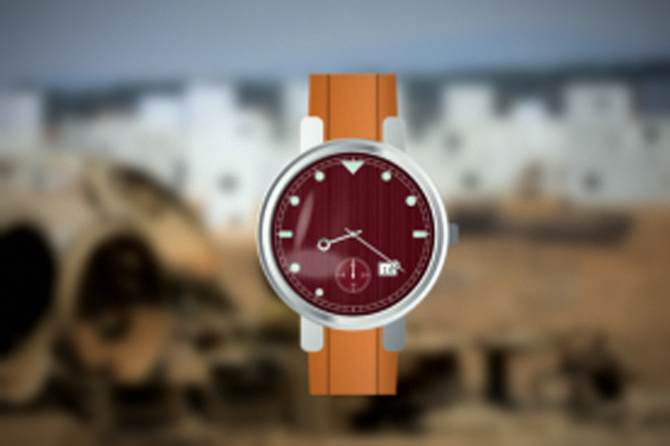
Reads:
{"hour": 8, "minute": 21}
